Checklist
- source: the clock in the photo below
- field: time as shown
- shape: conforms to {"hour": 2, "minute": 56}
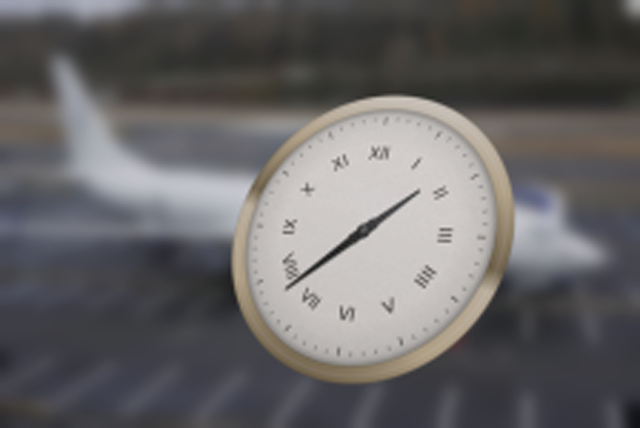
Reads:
{"hour": 1, "minute": 38}
